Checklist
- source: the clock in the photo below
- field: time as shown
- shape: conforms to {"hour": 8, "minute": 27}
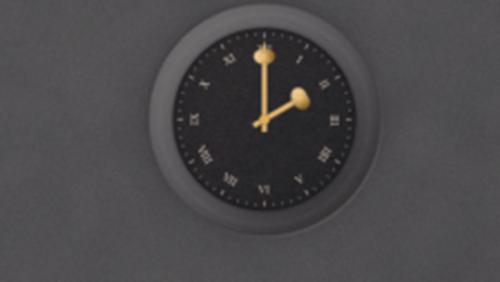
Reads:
{"hour": 2, "minute": 0}
